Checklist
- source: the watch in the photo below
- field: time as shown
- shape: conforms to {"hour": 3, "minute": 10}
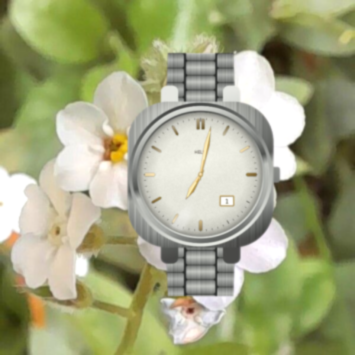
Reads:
{"hour": 7, "minute": 2}
